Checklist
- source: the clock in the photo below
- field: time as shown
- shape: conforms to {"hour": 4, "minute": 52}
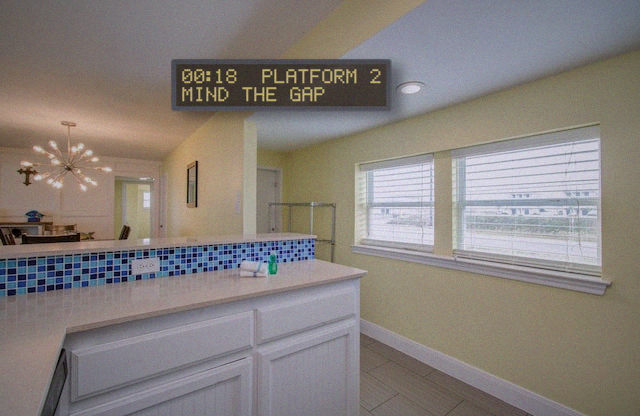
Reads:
{"hour": 0, "minute": 18}
